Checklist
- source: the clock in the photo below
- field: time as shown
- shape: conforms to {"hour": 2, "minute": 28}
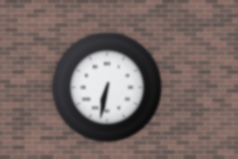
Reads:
{"hour": 6, "minute": 32}
